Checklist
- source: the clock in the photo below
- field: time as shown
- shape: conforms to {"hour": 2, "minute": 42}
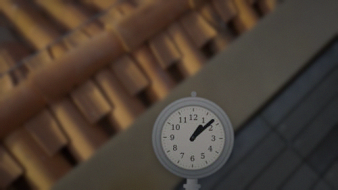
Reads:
{"hour": 1, "minute": 8}
